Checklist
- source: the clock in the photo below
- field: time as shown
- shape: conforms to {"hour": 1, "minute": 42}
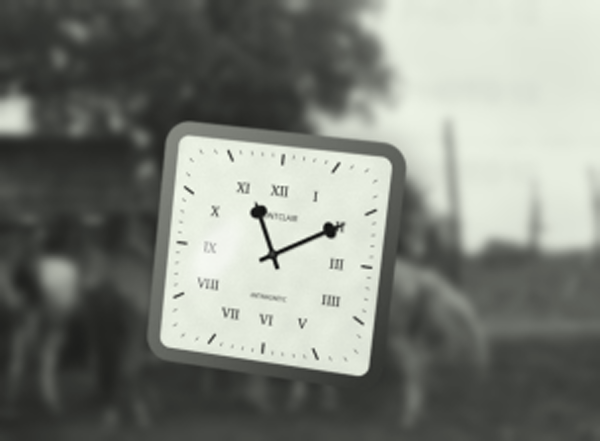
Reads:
{"hour": 11, "minute": 10}
